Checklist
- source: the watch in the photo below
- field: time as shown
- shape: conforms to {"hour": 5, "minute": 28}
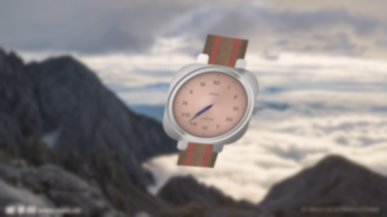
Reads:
{"hour": 7, "minute": 37}
